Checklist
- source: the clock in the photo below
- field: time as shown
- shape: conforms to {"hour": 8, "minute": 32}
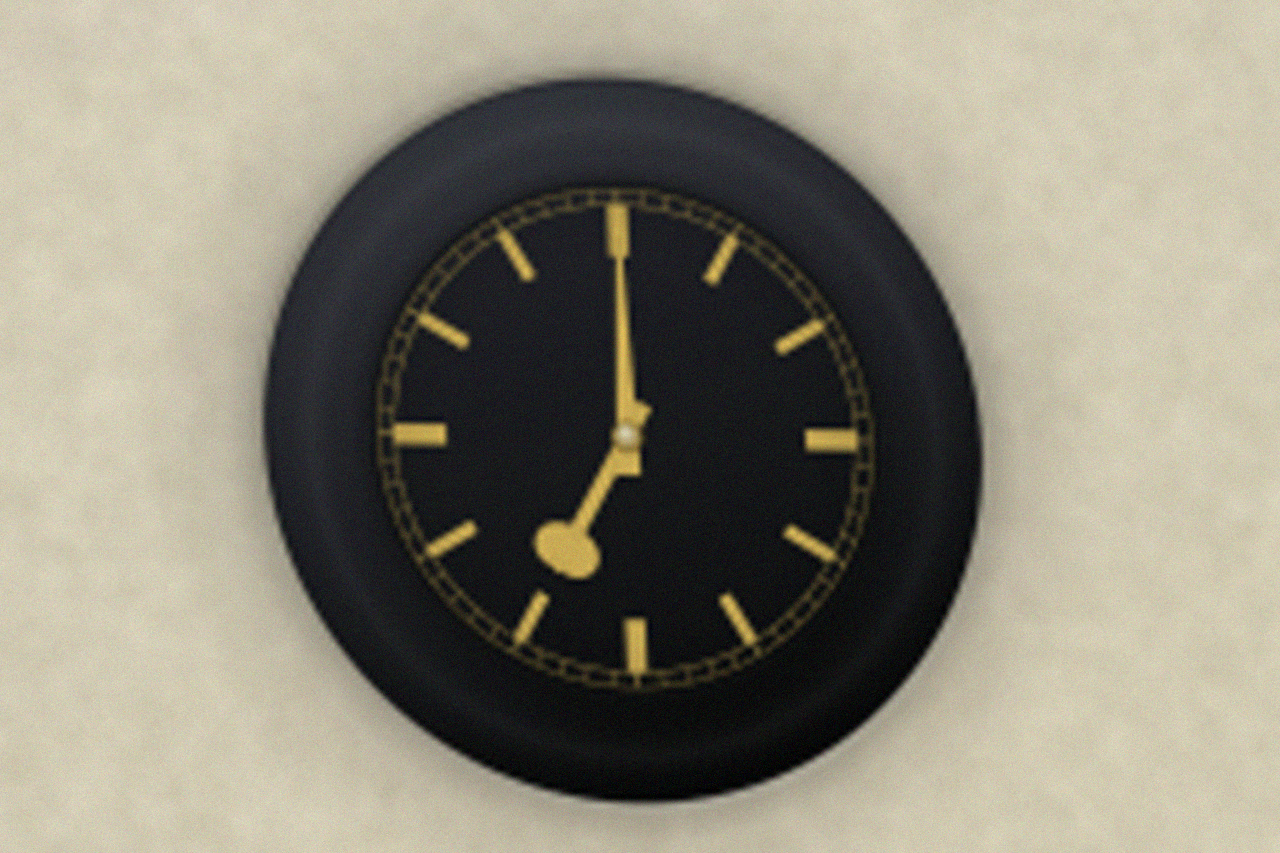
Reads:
{"hour": 7, "minute": 0}
